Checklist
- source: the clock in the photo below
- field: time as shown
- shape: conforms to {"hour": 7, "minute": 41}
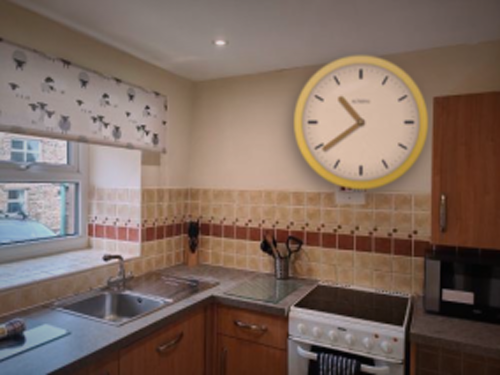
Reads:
{"hour": 10, "minute": 39}
